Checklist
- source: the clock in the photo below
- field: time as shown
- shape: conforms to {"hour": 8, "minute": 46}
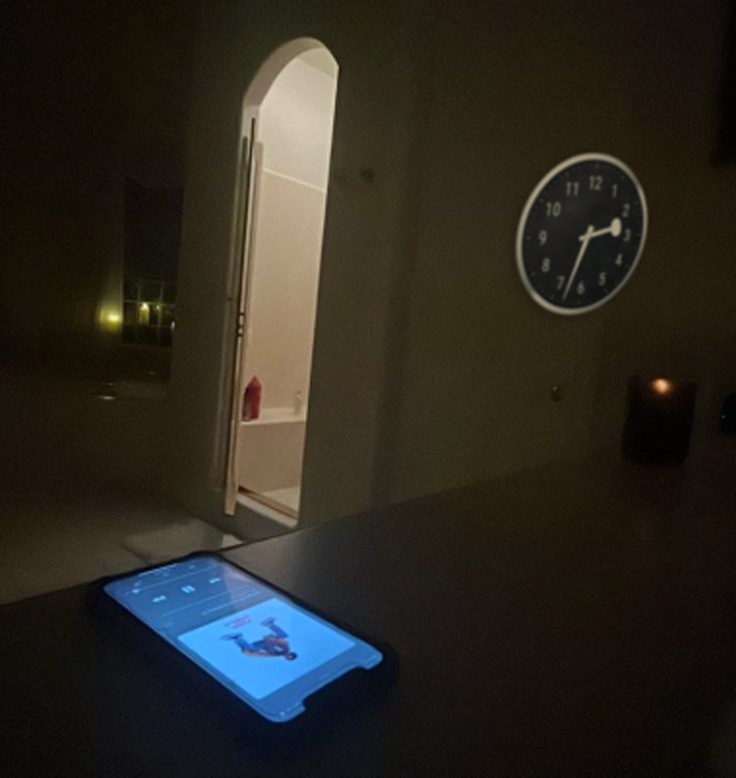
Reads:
{"hour": 2, "minute": 33}
